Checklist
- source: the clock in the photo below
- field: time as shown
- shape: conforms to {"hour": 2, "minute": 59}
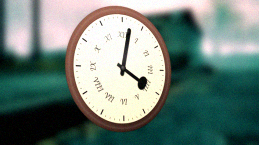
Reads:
{"hour": 4, "minute": 2}
